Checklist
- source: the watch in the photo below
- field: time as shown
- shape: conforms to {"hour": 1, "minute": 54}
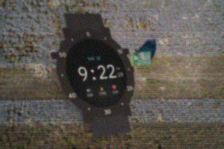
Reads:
{"hour": 9, "minute": 22}
